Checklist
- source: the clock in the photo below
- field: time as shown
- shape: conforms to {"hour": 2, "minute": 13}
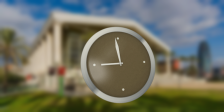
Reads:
{"hour": 8, "minute": 59}
